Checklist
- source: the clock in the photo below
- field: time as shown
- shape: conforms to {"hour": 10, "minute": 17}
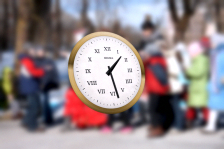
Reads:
{"hour": 1, "minute": 28}
